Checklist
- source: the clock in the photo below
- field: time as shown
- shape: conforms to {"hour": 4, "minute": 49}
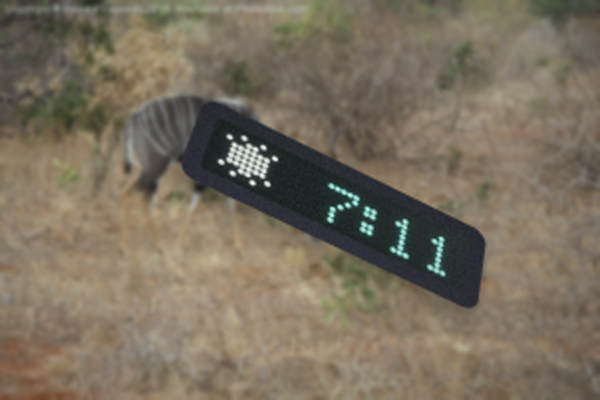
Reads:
{"hour": 7, "minute": 11}
